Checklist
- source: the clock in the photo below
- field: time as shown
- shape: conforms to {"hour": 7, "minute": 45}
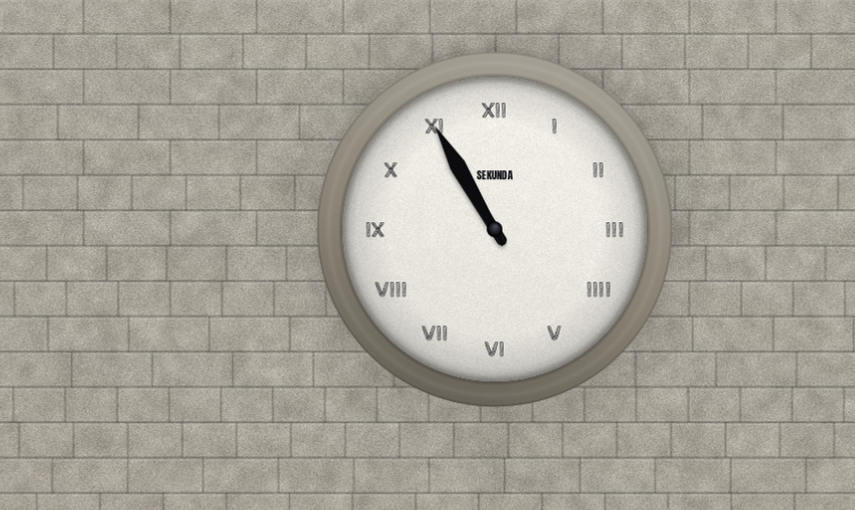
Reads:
{"hour": 10, "minute": 55}
